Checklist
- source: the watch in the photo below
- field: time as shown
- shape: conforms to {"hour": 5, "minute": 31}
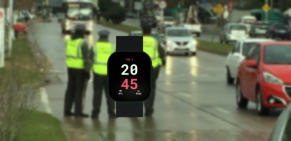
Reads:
{"hour": 20, "minute": 45}
